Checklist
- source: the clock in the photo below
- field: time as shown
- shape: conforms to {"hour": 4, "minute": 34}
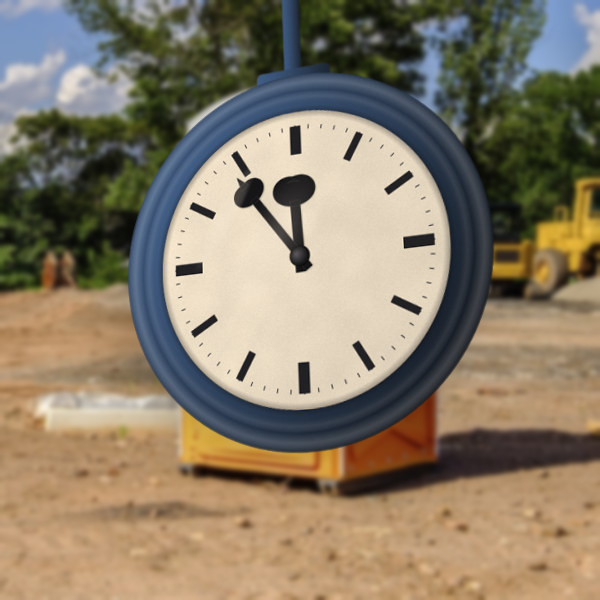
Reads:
{"hour": 11, "minute": 54}
